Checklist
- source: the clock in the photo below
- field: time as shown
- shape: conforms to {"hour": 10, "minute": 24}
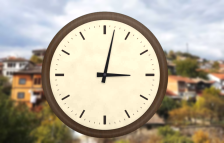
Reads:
{"hour": 3, "minute": 2}
